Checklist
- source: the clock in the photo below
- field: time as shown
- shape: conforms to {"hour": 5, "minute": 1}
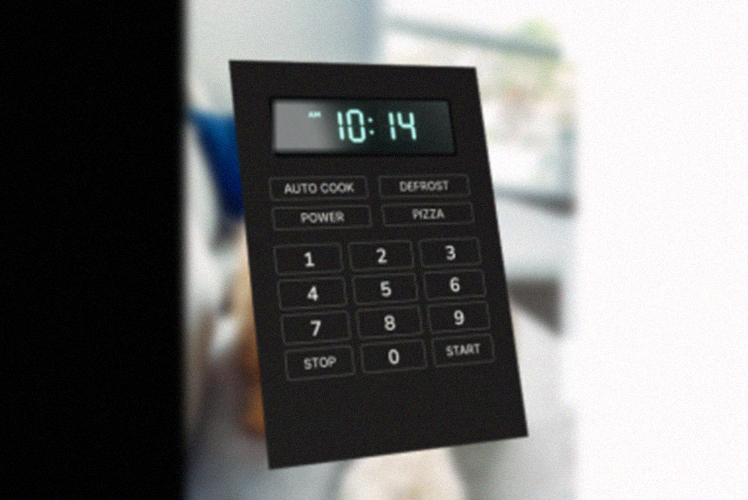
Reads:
{"hour": 10, "minute": 14}
